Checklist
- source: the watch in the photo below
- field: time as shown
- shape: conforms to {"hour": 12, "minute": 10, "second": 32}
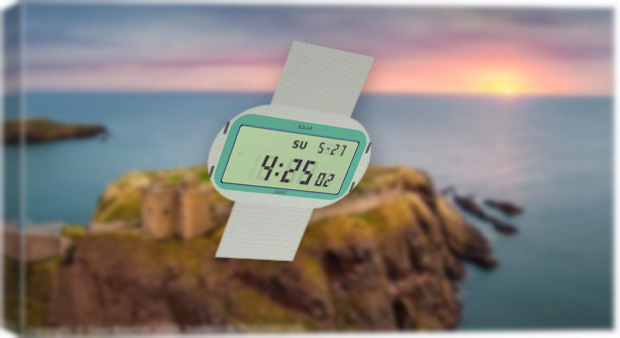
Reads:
{"hour": 4, "minute": 25, "second": 2}
